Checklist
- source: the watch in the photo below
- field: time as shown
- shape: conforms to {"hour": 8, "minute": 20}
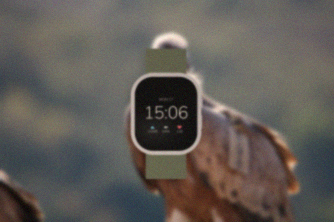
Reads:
{"hour": 15, "minute": 6}
